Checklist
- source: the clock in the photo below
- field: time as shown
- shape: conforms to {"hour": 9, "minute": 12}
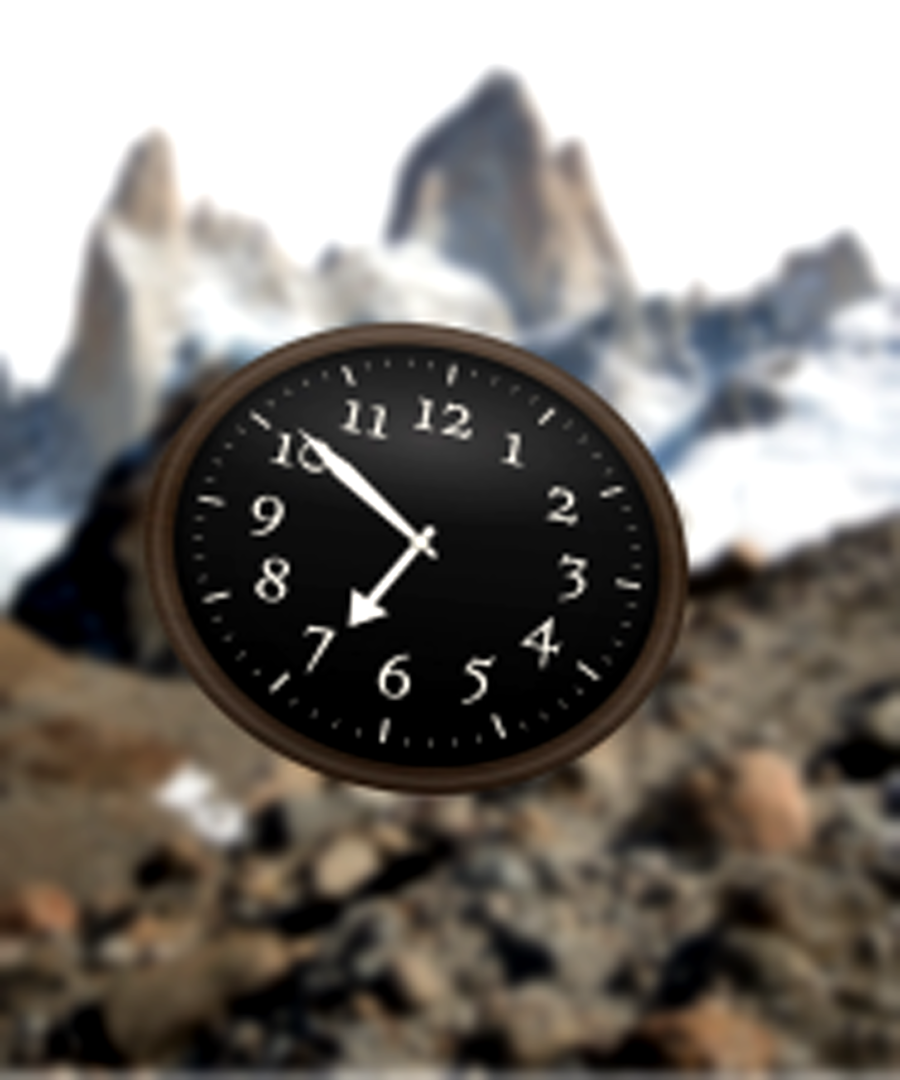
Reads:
{"hour": 6, "minute": 51}
